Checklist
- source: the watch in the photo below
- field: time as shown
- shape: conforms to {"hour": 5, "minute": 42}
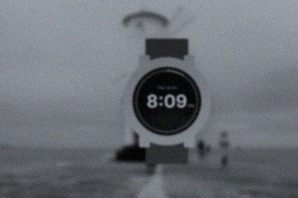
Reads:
{"hour": 8, "minute": 9}
